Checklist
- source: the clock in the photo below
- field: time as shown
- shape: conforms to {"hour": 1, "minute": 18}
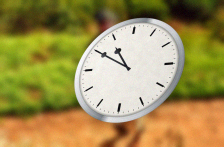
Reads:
{"hour": 10, "minute": 50}
